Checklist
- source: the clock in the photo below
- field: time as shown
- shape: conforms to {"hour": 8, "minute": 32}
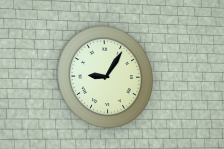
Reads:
{"hour": 9, "minute": 6}
